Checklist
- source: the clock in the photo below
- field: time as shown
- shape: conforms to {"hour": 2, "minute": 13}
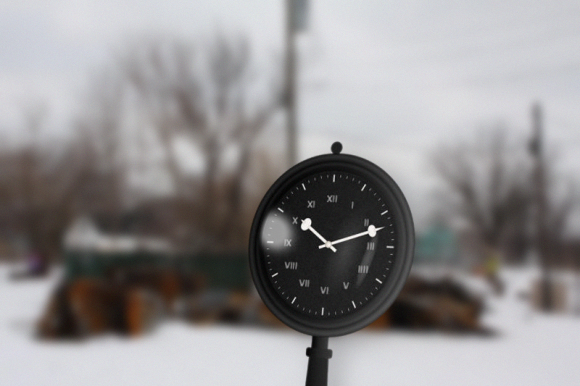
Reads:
{"hour": 10, "minute": 12}
